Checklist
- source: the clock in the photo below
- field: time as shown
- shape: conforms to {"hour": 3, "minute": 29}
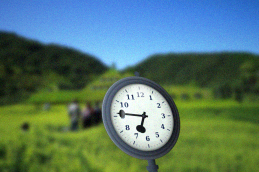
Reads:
{"hour": 6, "minute": 46}
